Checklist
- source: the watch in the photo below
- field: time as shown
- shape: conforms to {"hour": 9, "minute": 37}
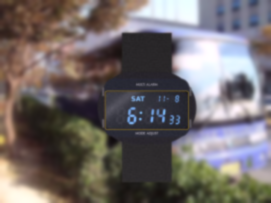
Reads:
{"hour": 6, "minute": 14}
